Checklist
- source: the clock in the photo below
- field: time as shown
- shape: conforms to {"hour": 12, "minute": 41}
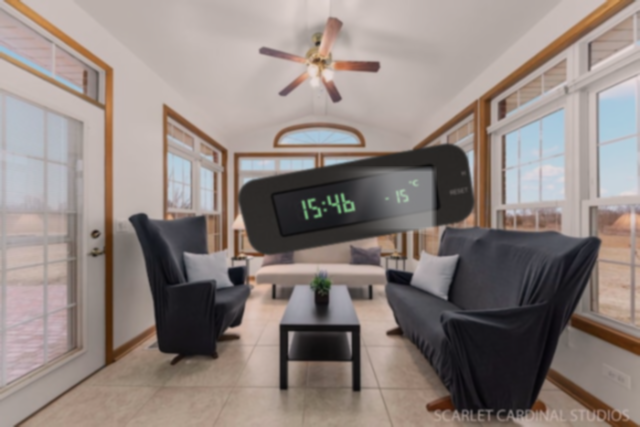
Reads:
{"hour": 15, "minute": 46}
